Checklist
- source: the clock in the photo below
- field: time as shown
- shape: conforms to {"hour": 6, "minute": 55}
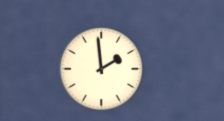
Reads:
{"hour": 1, "minute": 59}
